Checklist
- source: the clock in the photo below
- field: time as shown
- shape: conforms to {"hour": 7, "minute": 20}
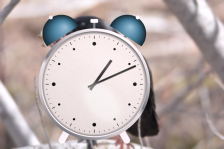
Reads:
{"hour": 1, "minute": 11}
